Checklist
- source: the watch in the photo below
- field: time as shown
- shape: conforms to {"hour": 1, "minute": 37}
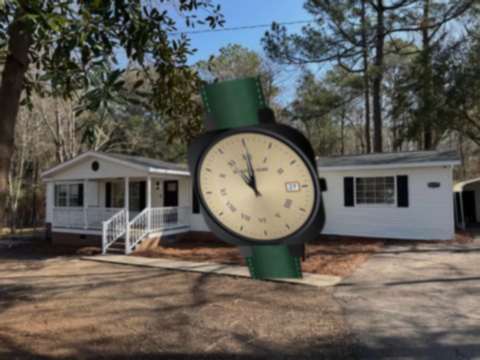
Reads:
{"hour": 11, "minute": 0}
